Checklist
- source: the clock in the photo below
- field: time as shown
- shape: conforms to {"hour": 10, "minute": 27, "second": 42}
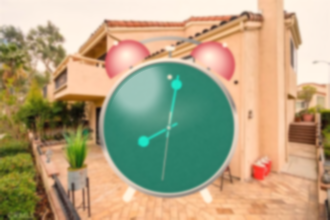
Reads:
{"hour": 8, "minute": 1, "second": 31}
